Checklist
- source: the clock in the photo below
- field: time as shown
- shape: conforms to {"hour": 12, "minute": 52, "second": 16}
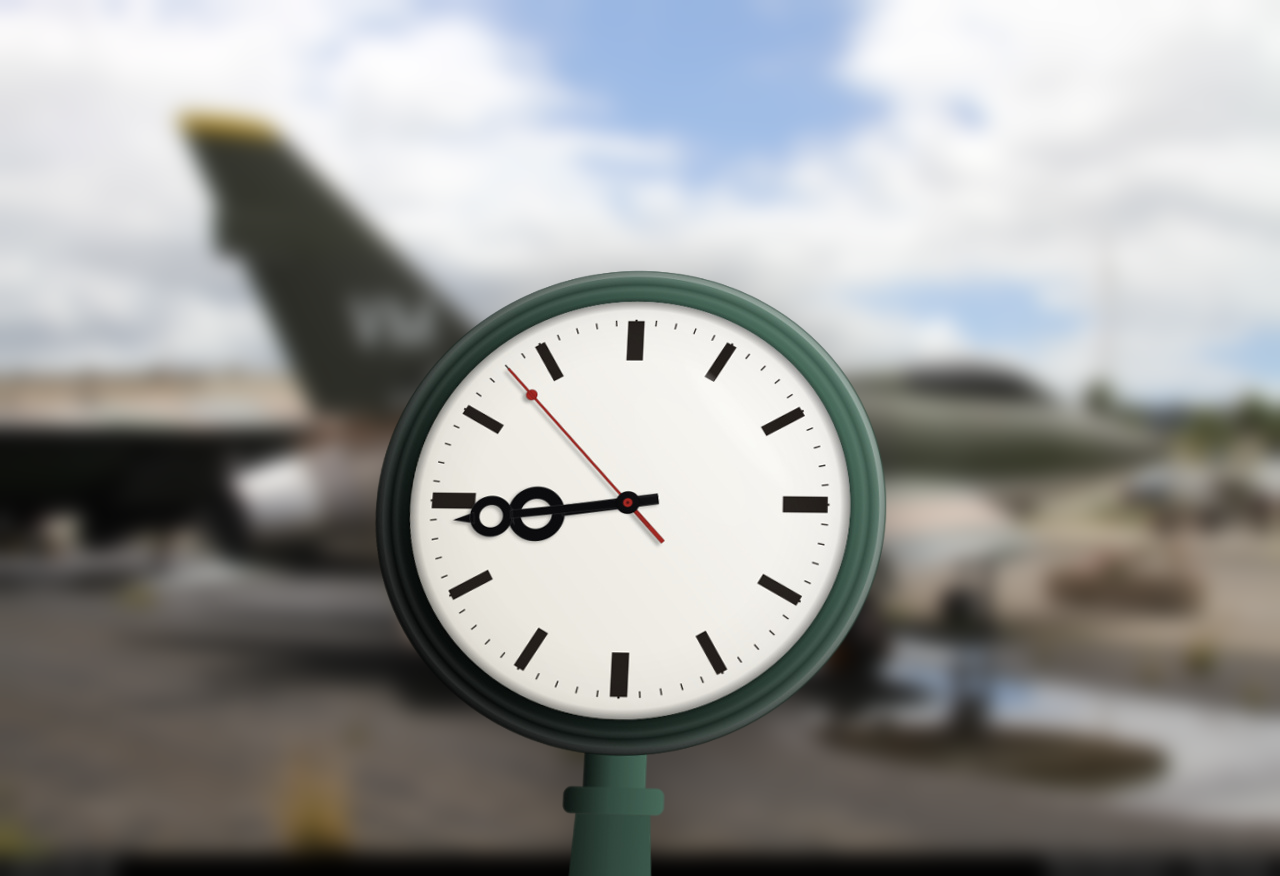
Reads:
{"hour": 8, "minute": 43, "second": 53}
